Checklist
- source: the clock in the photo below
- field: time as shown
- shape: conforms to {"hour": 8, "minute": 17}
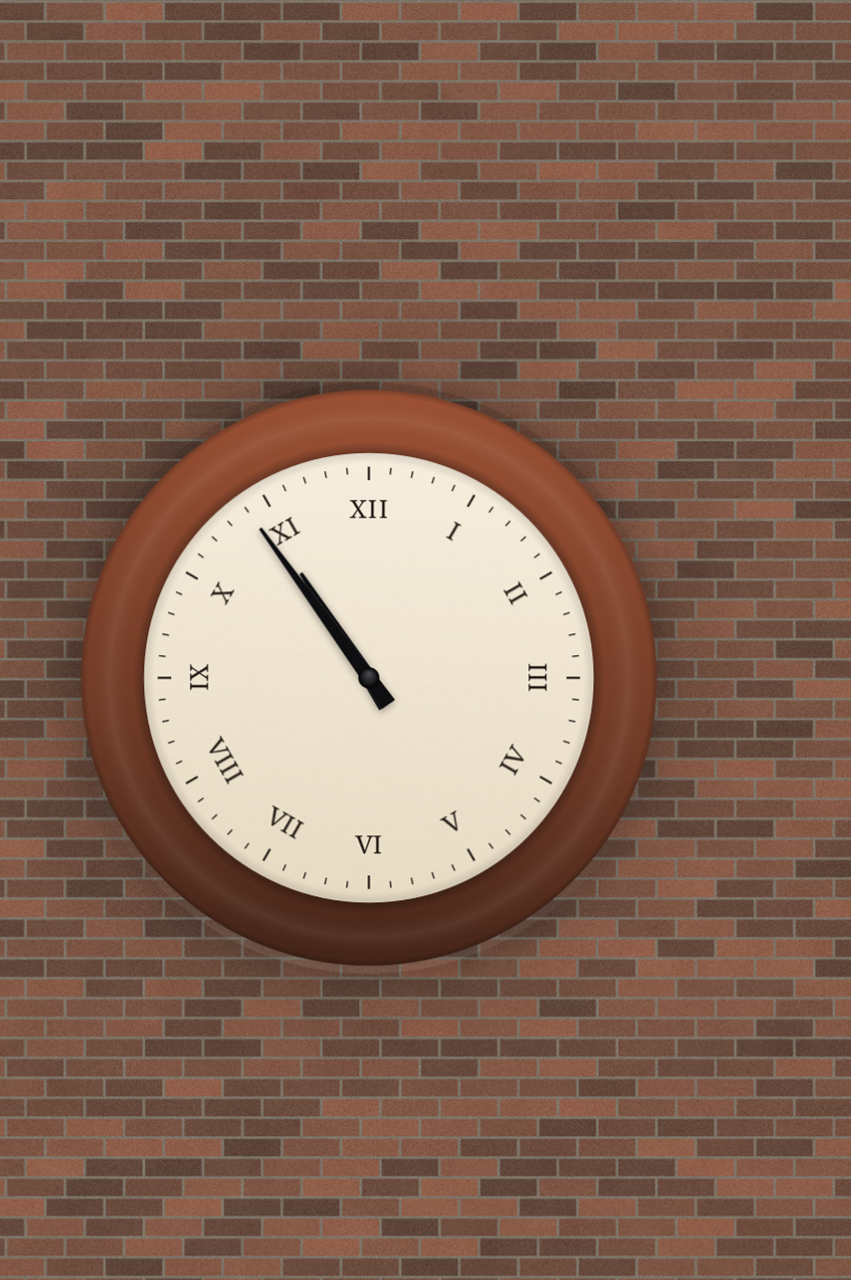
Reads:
{"hour": 10, "minute": 54}
